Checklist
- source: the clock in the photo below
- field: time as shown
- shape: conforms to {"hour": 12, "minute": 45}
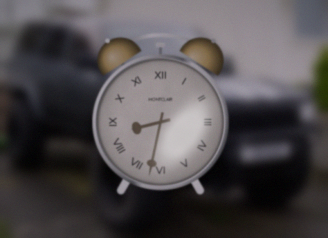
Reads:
{"hour": 8, "minute": 32}
